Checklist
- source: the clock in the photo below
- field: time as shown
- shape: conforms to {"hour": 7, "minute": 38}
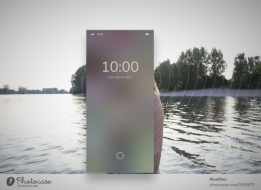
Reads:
{"hour": 10, "minute": 0}
